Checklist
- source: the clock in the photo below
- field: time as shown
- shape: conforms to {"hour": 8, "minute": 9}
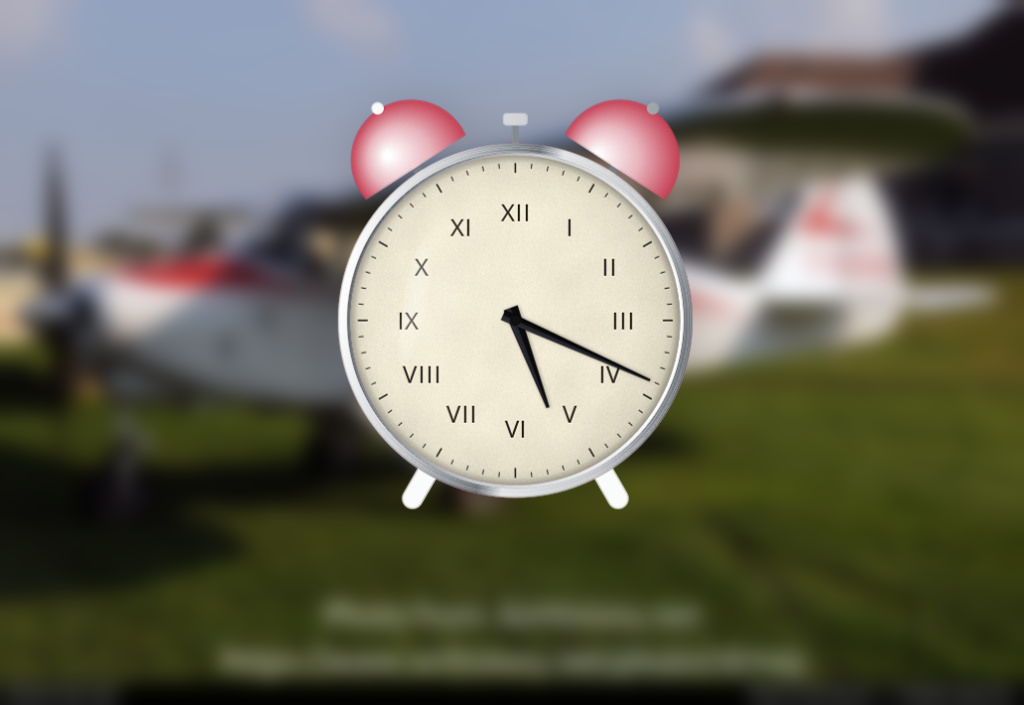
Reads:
{"hour": 5, "minute": 19}
